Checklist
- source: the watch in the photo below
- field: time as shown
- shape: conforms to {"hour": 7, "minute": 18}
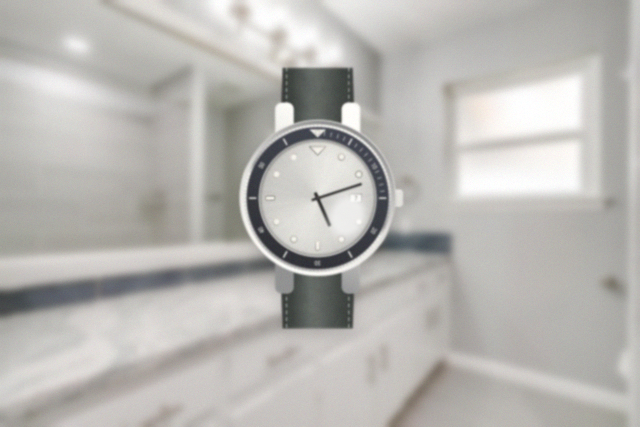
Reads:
{"hour": 5, "minute": 12}
